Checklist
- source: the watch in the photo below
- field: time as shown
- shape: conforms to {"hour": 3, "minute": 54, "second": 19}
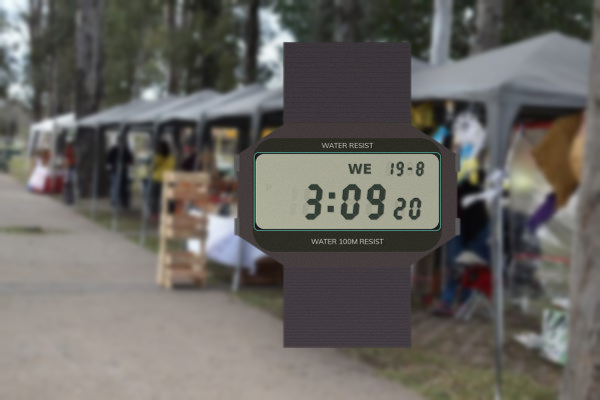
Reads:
{"hour": 3, "minute": 9, "second": 20}
